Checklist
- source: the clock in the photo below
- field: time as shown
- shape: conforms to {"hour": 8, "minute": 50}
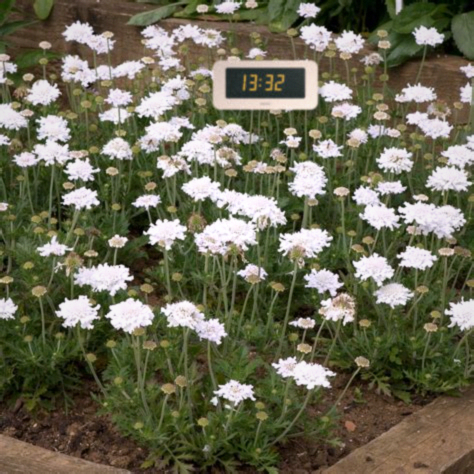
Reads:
{"hour": 13, "minute": 32}
